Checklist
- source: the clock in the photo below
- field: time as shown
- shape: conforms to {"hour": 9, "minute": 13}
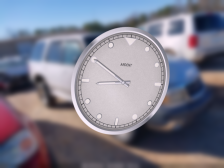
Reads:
{"hour": 8, "minute": 50}
